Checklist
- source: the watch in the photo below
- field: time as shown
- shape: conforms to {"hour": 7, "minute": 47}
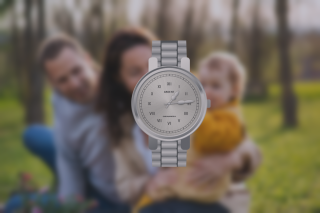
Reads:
{"hour": 1, "minute": 14}
